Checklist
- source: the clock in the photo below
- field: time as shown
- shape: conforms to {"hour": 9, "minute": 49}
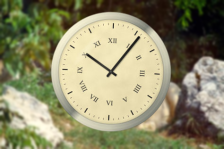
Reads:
{"hour": 10, "minute": 6}
